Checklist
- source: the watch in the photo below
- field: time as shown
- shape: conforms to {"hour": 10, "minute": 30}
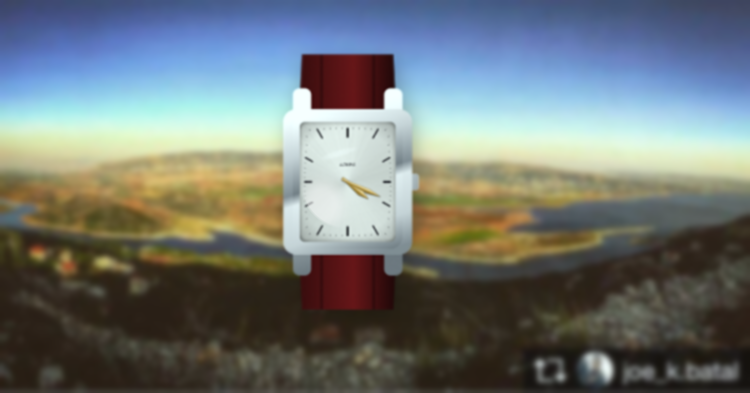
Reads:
{"hour": 4, "minute": 19}
